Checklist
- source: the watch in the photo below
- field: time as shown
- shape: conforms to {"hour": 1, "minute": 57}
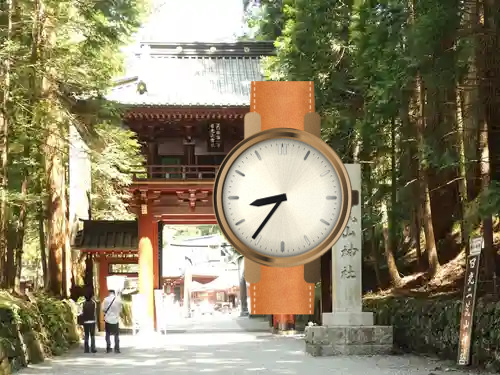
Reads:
{"hour": 8, "minute": 36}
